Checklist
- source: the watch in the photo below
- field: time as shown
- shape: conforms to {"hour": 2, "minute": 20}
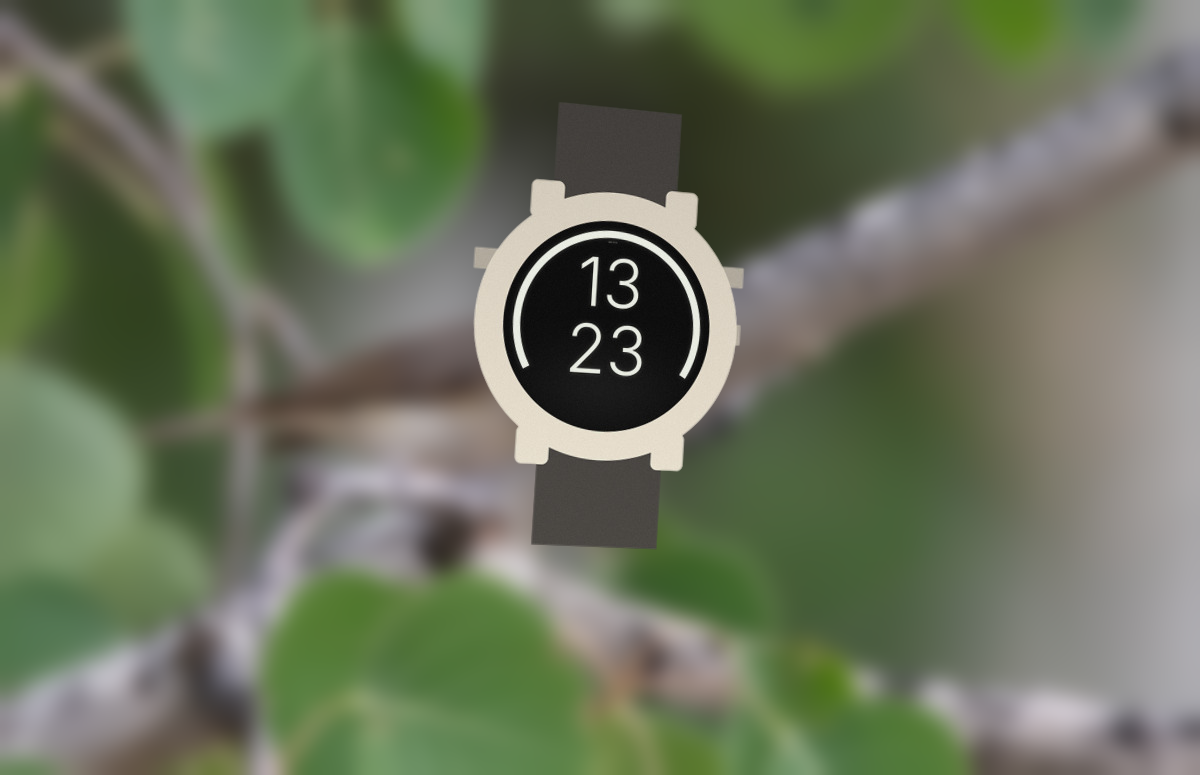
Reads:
{"hour": 13, "minute": 23}
